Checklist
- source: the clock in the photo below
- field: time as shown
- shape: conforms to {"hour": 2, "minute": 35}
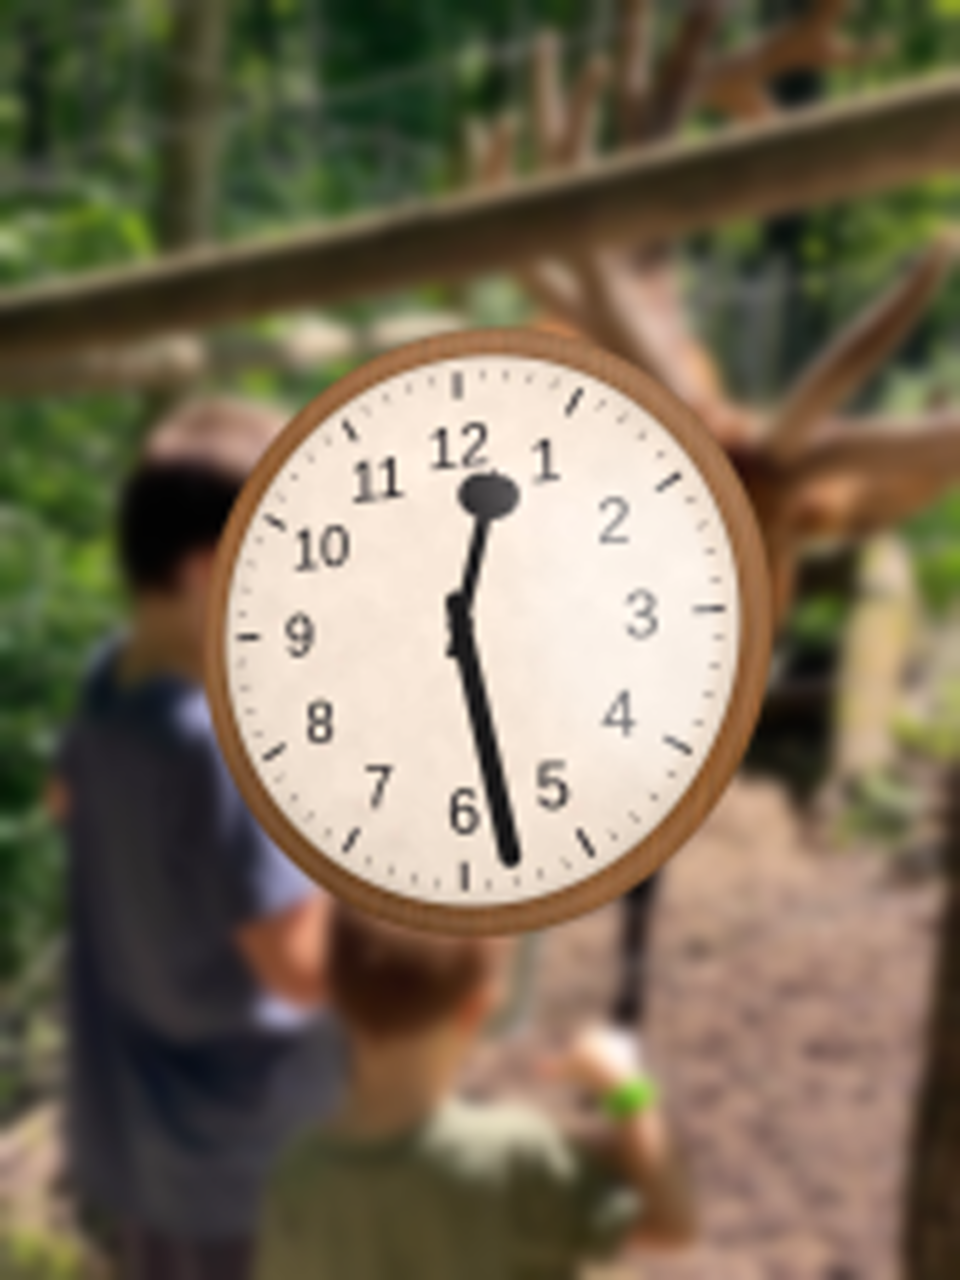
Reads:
{"hour": 12, "minute": 28}
